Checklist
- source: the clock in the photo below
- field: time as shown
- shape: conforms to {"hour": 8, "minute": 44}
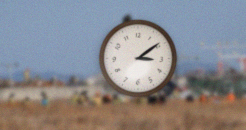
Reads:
{"hour": 3, "minute": 9}
